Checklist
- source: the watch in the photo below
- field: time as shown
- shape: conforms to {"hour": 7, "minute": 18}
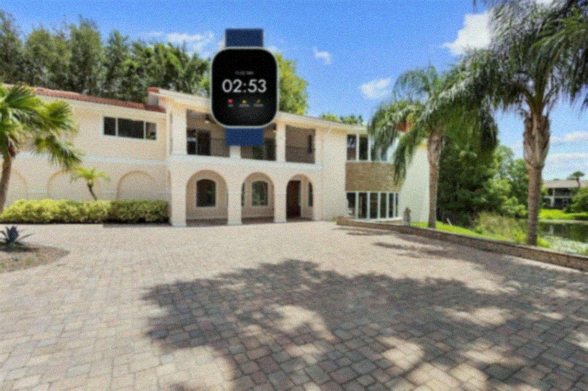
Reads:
{"hour": 2, "minute": 53}
